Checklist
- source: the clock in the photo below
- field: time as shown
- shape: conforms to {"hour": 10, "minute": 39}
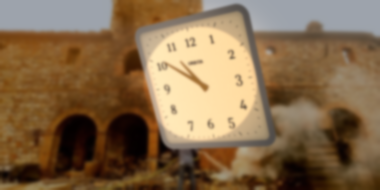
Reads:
{"hour": 10, "minute": 51}
